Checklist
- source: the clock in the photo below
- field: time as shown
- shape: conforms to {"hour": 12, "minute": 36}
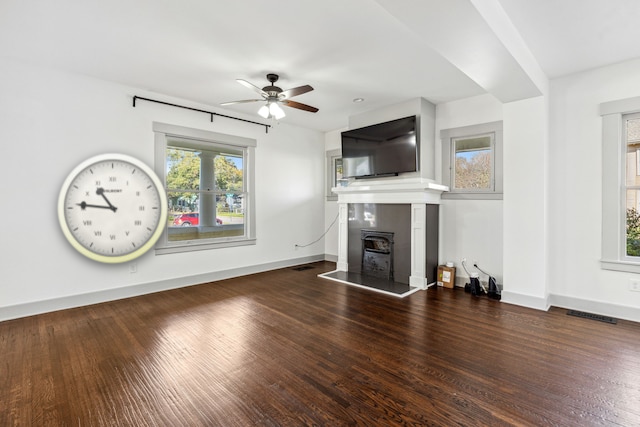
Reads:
{"hour": 10, "minute": 46}
